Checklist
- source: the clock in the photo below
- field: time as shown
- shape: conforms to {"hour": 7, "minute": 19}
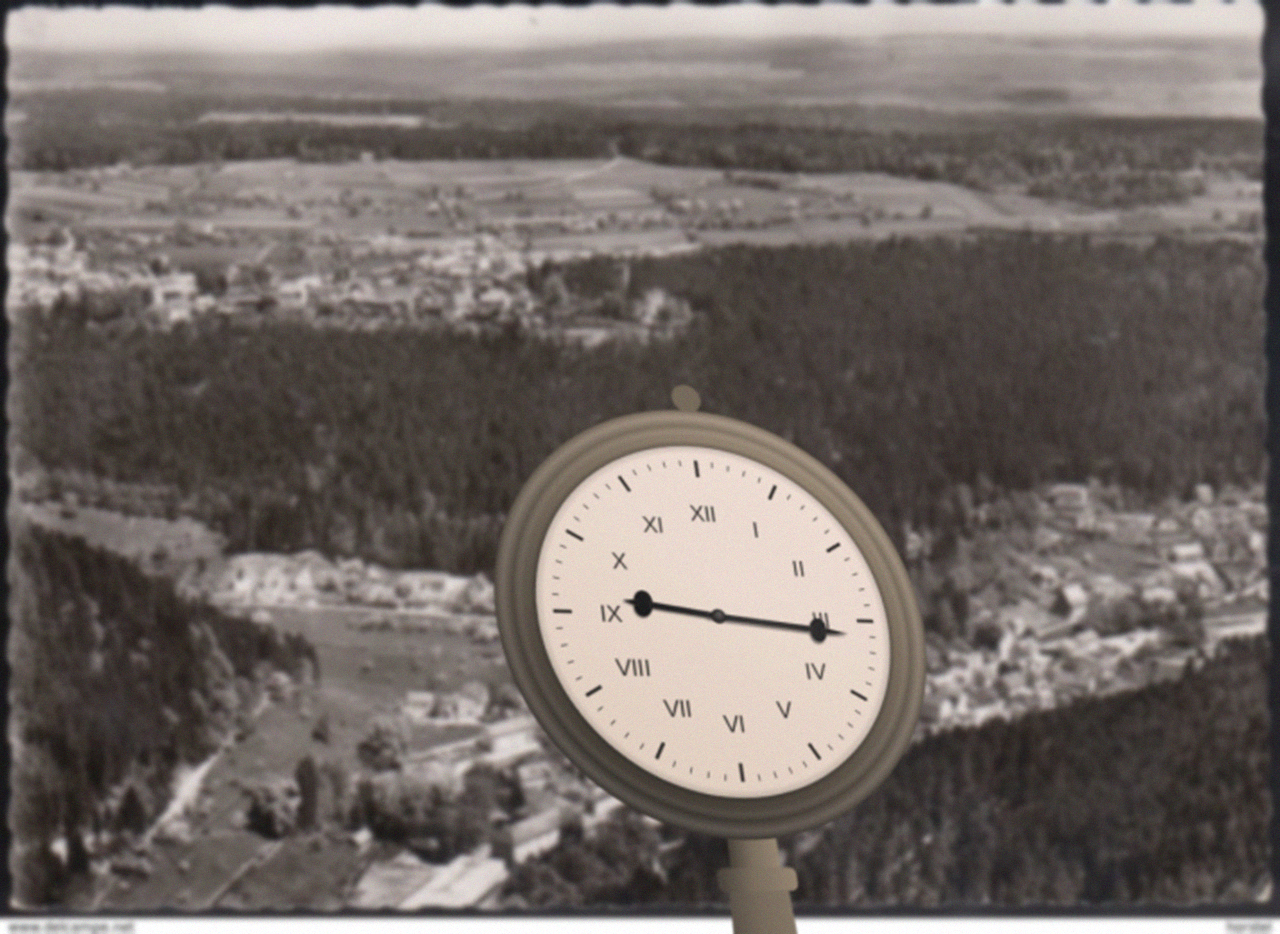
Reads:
{"hour": 9, "minute": 16}
